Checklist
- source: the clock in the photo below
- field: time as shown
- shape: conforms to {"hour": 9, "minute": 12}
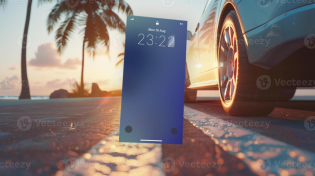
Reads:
{"hour": 23, "minute": 22}
